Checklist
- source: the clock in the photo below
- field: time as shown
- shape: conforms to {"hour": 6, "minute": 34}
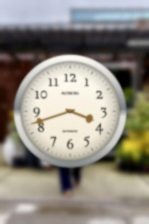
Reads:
{"hour": 3, "minute": 42}
